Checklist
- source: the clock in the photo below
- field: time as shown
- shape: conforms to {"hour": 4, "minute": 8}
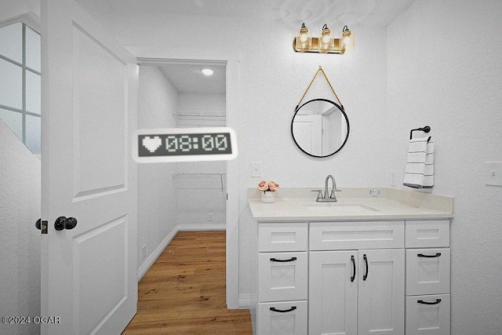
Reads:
{"hour": 8, "minute": 0}
